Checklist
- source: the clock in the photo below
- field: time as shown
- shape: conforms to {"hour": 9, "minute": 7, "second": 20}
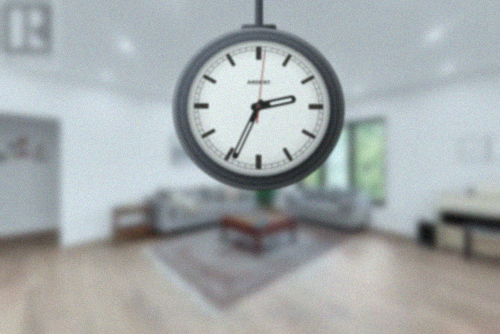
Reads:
{"hour": 2, "minute": 34, "second": 1}
